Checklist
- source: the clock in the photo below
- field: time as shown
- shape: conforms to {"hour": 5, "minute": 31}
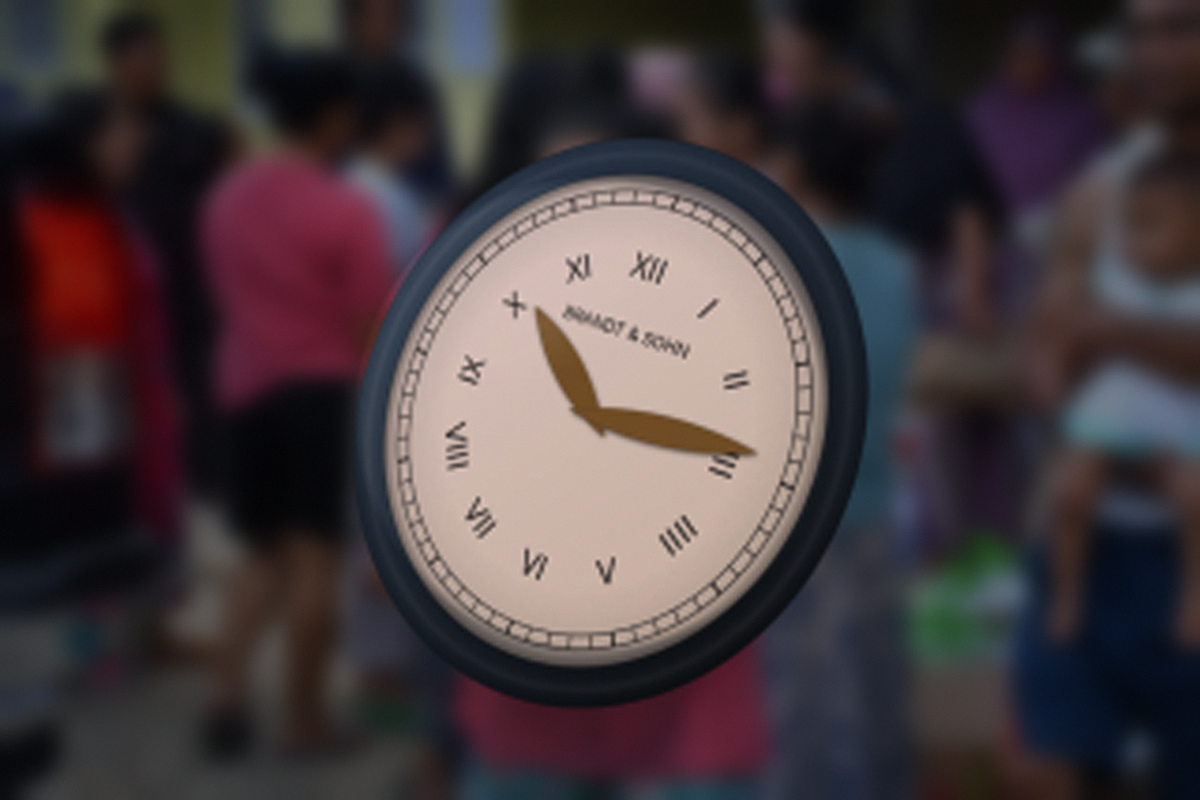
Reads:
{"hour": 10, "minute": 14}
